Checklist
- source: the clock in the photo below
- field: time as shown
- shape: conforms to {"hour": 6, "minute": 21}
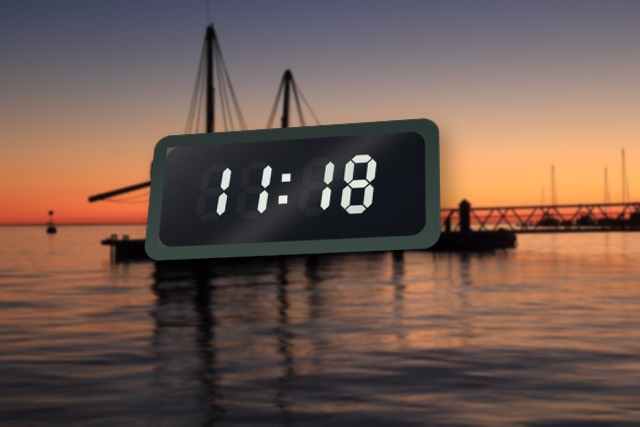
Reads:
{"hour": 11, "minute": 18}
